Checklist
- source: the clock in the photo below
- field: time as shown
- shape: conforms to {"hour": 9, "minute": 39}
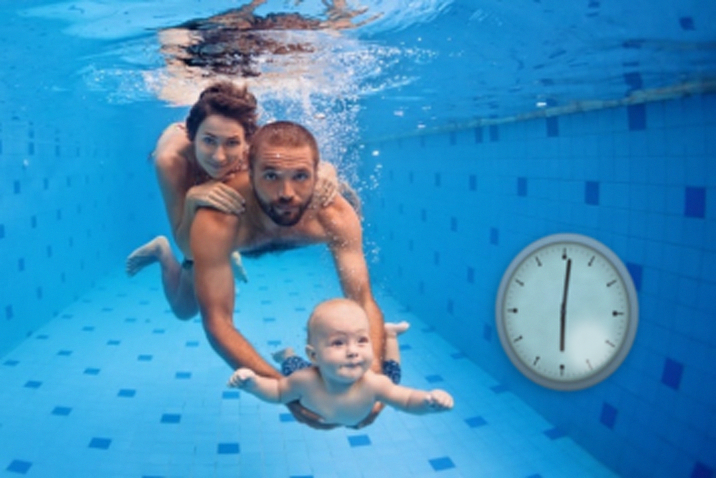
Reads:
{"hour": 6, "minute": 1}
